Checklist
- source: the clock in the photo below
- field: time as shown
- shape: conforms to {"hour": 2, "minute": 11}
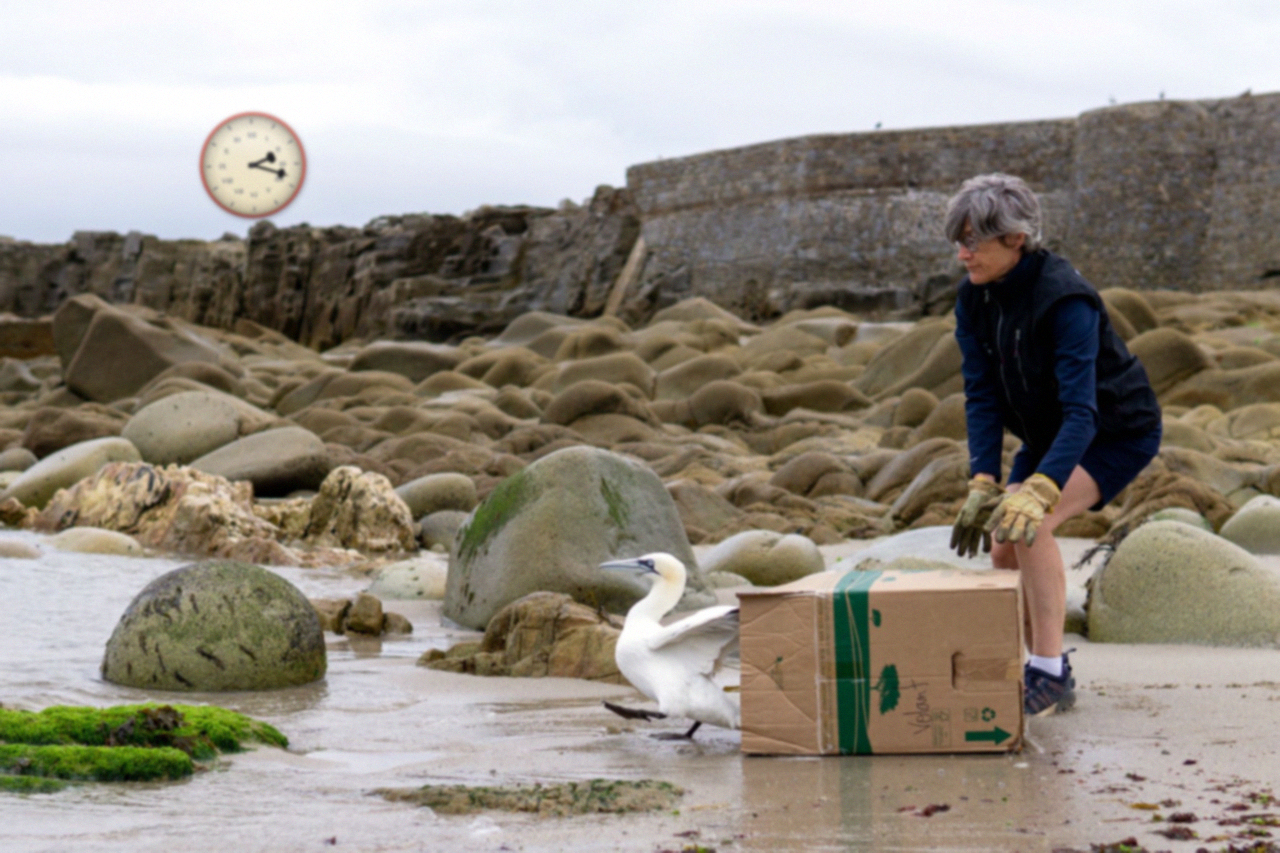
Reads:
{"hour": 2, "minute": 18}
